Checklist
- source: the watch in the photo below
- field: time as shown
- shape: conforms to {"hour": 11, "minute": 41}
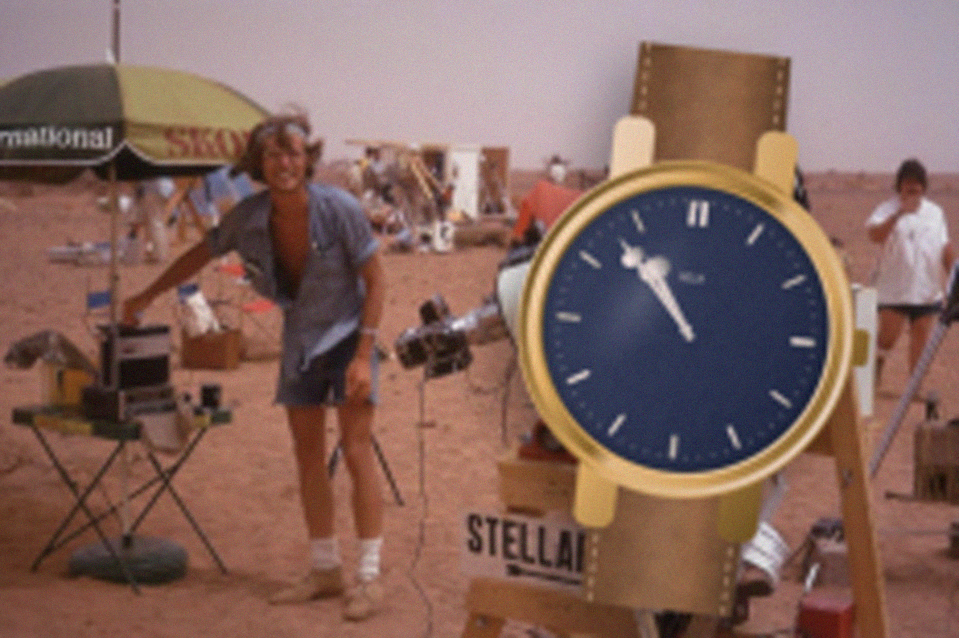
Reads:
{"hour": 10, "minute": 53}
